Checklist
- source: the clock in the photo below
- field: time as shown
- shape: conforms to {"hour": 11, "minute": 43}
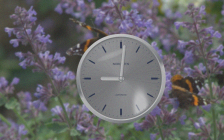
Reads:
{"hour": 9, "minute": 1}
